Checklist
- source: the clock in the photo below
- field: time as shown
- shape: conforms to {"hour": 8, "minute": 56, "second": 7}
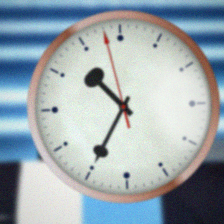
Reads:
{"hour": 10, "minute": 34, "second": 58}
